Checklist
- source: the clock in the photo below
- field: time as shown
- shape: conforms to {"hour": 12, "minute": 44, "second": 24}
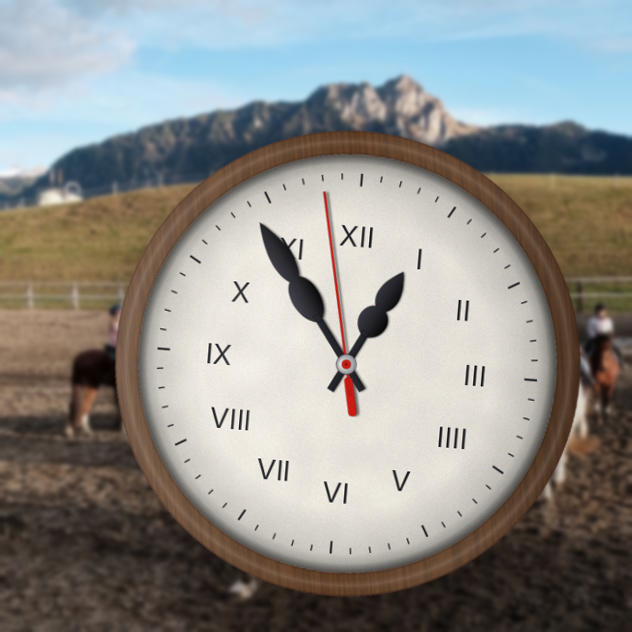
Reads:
{"hour": 12, "minute": 53, "second": 58}
